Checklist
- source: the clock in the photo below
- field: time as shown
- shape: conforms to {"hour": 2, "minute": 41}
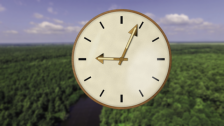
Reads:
{"hour": 9, "minute": 4}
